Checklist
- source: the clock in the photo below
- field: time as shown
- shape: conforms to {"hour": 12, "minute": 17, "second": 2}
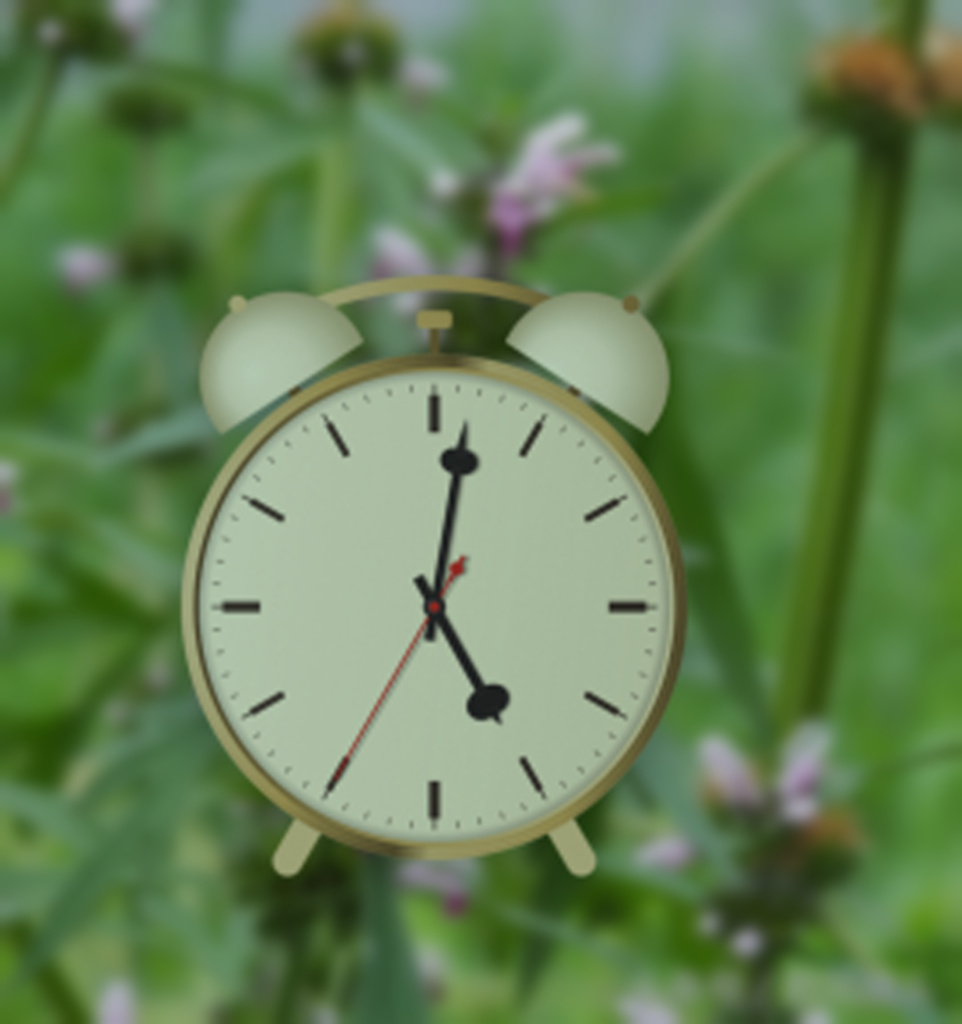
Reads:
{"hour": 5, "minute": 1, "second": 35}
